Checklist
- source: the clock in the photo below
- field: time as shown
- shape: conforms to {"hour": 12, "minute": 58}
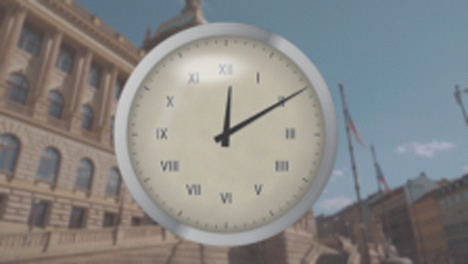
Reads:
{"hour": 12, "minute": 10}
